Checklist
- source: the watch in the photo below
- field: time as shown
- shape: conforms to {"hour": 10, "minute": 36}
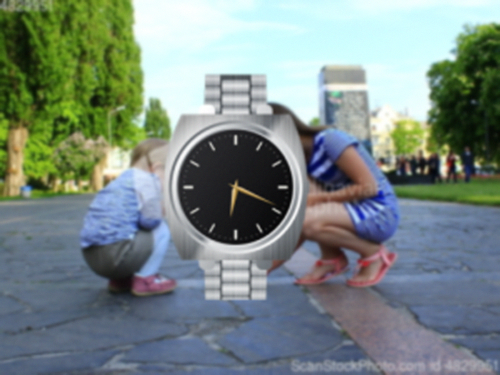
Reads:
{"hour": 6, "minute": 19}
